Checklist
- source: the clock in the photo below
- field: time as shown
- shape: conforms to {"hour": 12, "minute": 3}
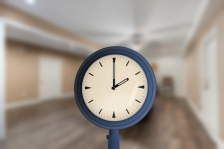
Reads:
{"hour": 2, "minute": 0}
